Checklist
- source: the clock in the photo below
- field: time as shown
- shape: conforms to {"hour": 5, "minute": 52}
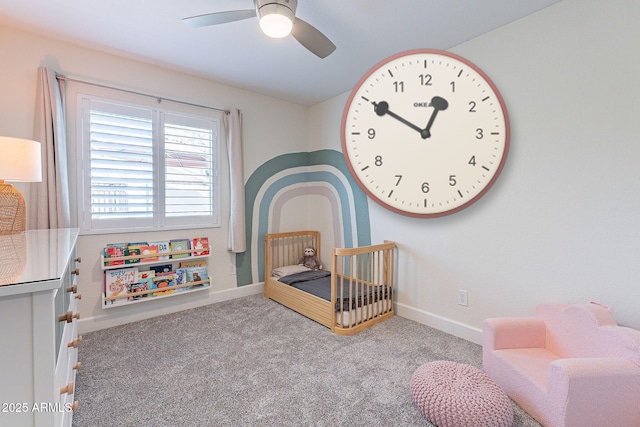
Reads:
{"hour": 12, "minute": 50}
